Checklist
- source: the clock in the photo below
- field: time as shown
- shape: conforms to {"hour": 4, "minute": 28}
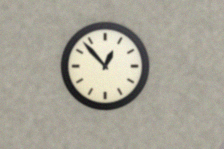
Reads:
{"hour": 12, "minute": 53}
